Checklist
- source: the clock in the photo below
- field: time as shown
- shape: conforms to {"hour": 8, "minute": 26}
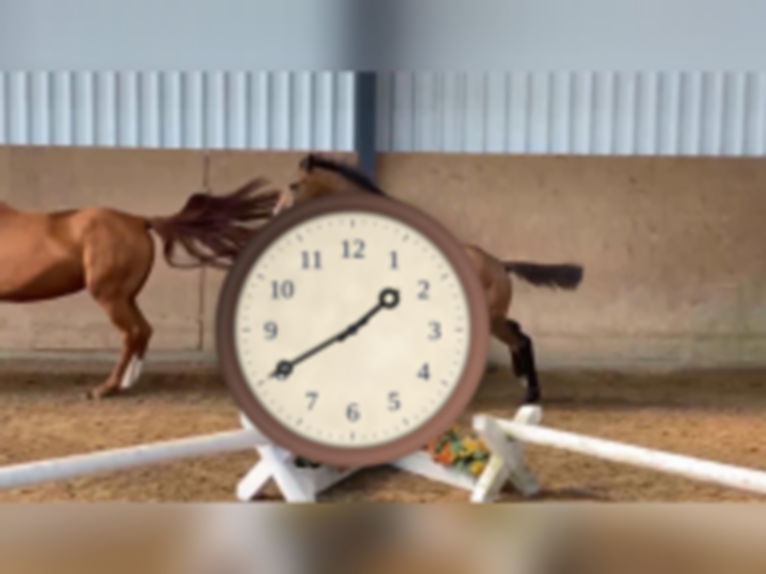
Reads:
{"hour": 1, "minute": 40}
